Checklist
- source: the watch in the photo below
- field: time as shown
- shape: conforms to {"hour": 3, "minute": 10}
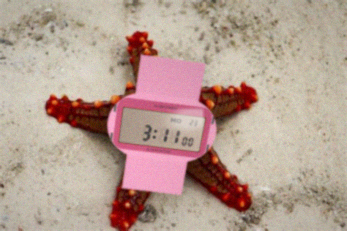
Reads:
{"hour": 3, "minute": 11}
